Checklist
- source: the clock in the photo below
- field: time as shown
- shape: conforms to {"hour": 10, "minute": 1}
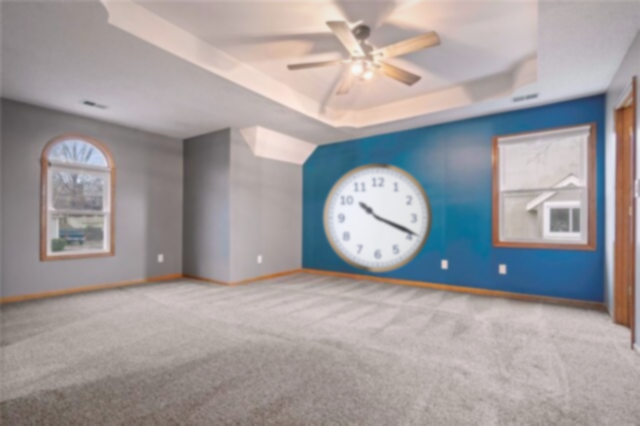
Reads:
{"hour": 10, "minute": 19}
